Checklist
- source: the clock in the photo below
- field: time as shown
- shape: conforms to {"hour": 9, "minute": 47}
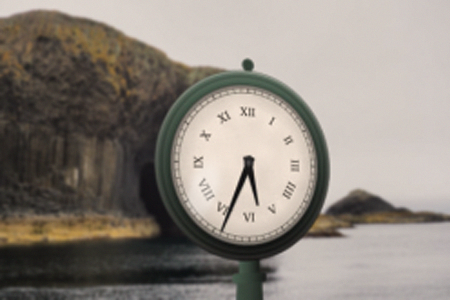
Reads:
{"hour": 5, "minute": 34}
